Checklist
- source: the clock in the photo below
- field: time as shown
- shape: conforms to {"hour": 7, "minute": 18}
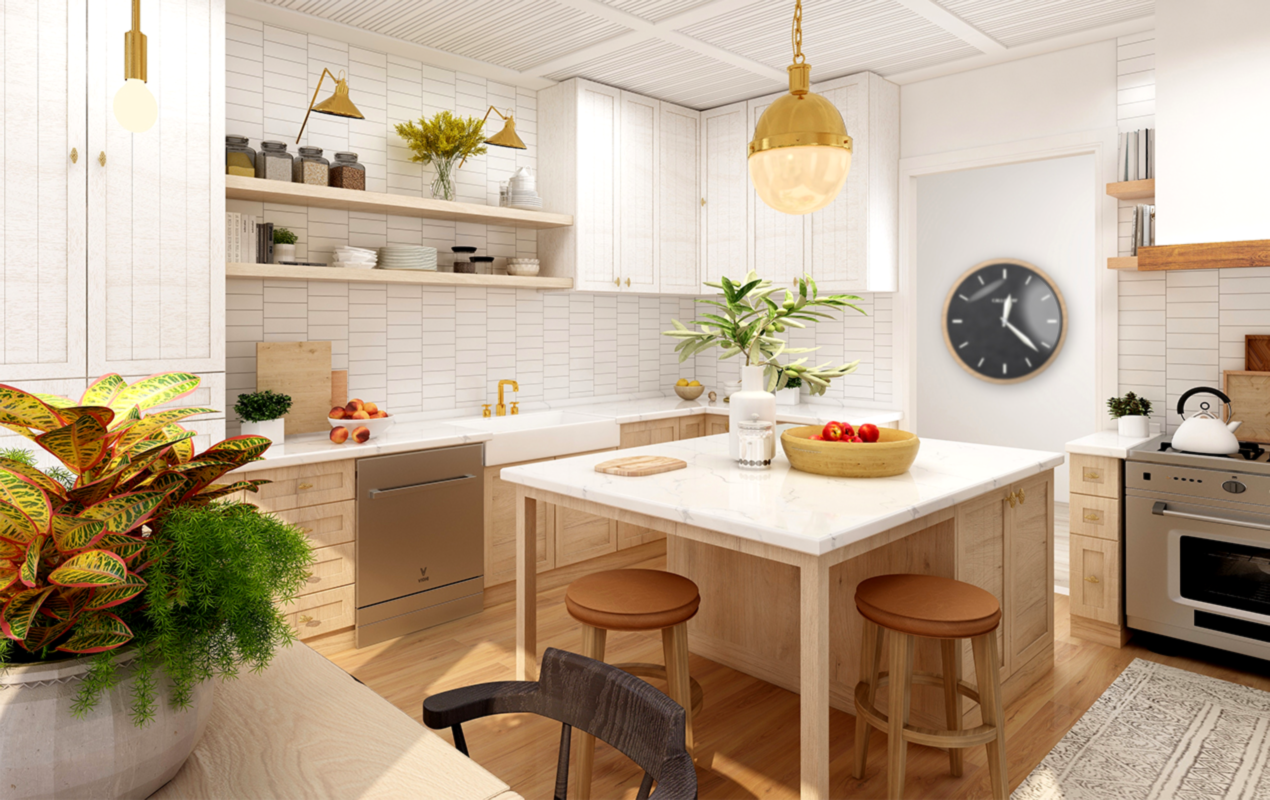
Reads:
{"hour": 12, "minute": 22}
